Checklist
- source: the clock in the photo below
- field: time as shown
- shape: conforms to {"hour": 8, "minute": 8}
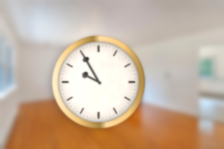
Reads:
{"hour": 9, "minute": 55}
